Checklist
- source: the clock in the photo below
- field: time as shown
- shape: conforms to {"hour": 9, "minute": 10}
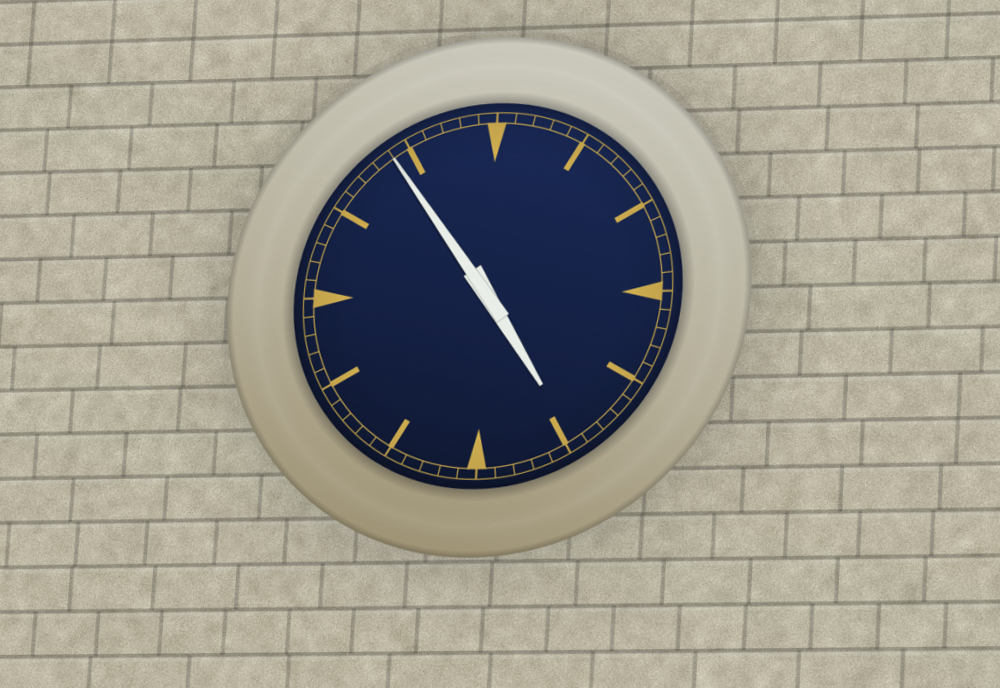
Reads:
{"hour": 4, "minute": 54}
